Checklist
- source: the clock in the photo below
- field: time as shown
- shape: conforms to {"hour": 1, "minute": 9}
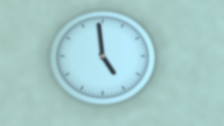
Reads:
{"hour": 4, "minute": 59}
